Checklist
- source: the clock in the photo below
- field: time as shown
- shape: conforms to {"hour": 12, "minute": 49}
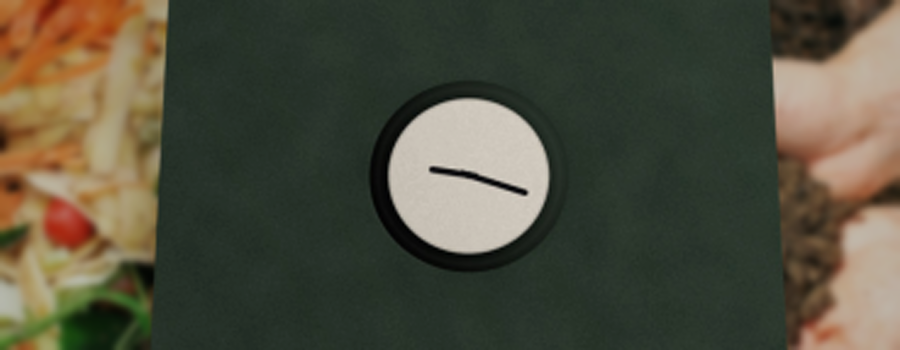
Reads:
{"hour": 9, "minute": 18}
